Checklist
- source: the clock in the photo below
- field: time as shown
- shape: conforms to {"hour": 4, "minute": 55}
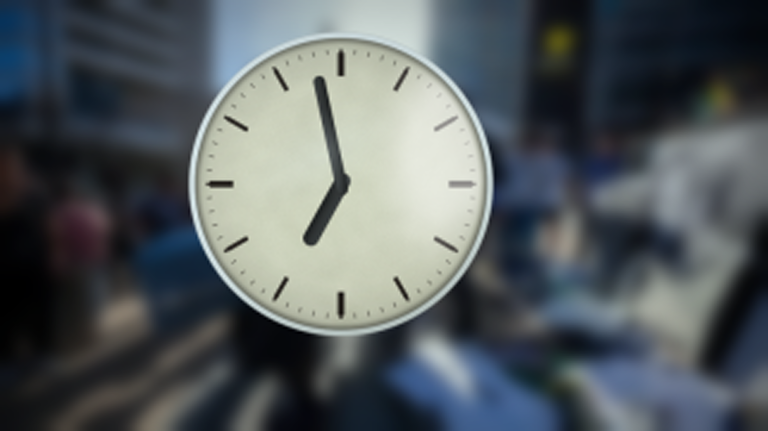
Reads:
{"hour": 6, "minute": 58}
